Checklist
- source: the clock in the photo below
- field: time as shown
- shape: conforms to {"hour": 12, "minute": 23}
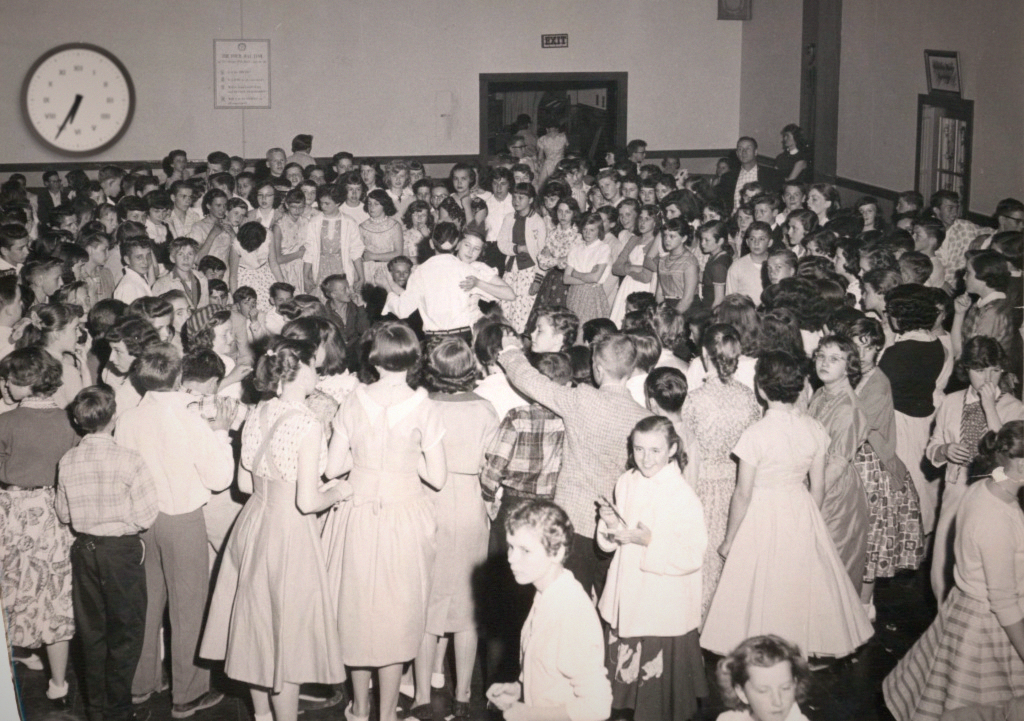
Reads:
{"hour": 6, "minute": 35}
